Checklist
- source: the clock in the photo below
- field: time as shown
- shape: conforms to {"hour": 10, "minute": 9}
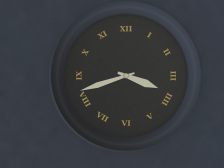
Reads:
{"hour": 3, "minute": 42}
